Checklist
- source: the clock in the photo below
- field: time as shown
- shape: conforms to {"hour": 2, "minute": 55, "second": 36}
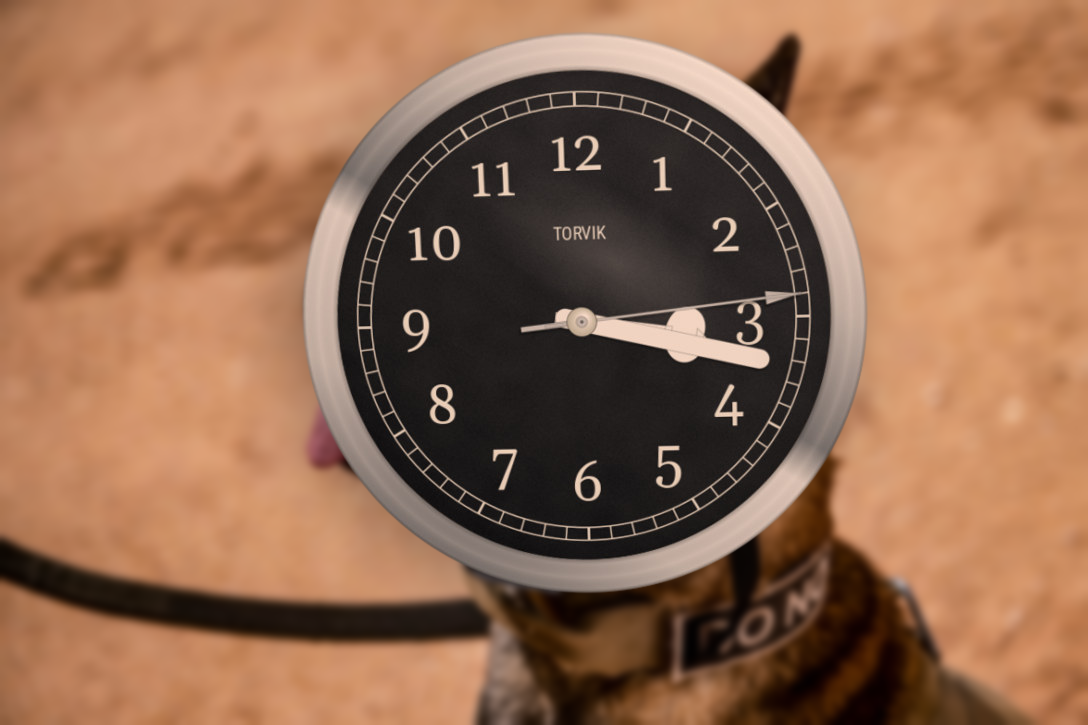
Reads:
{"hour": 3, "minute": 17, "second": 14}
